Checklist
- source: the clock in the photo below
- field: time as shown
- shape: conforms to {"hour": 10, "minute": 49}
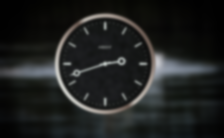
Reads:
{"hour": 2, "minute": 42}
